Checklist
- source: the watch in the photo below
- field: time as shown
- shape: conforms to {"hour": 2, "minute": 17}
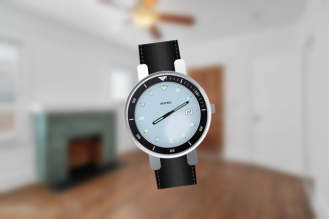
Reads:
{"hour": 8, "minute": 11}
